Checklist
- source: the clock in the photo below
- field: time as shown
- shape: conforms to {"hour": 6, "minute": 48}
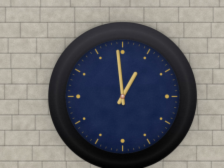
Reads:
{"hour": 12, "minute": 59}
